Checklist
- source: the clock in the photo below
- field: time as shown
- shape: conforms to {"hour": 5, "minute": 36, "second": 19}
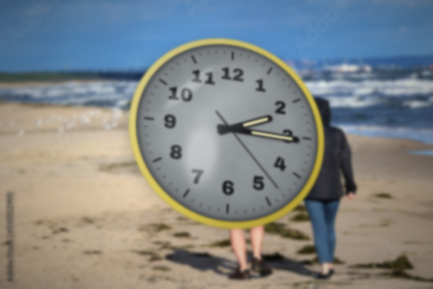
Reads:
{"hour": 2, "minute": 15, "second": 23}
